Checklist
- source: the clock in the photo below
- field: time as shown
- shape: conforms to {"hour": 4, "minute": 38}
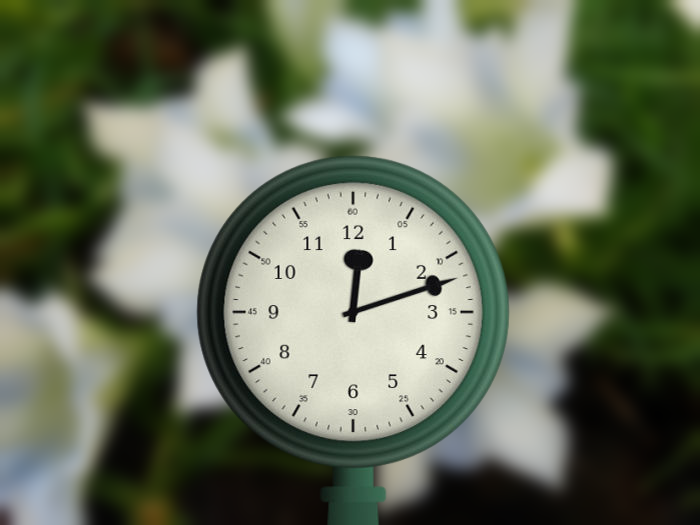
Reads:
{"hour": 12, "minute": 12}
